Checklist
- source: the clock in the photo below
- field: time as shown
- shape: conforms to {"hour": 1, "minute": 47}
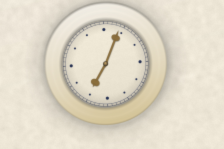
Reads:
{"hour": 7, "minute": 4}
